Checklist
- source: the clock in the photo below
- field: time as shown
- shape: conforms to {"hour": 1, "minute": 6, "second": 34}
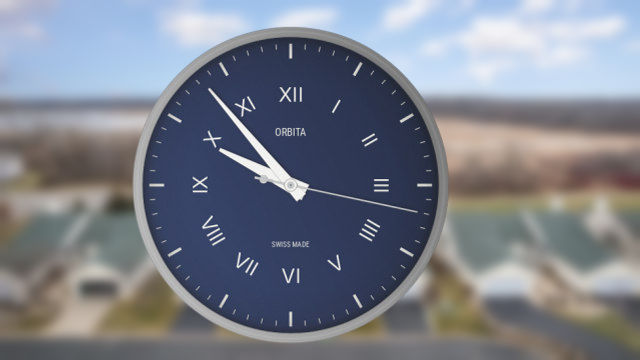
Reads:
{"hour": 9, "minute": 53, "second": 17}
